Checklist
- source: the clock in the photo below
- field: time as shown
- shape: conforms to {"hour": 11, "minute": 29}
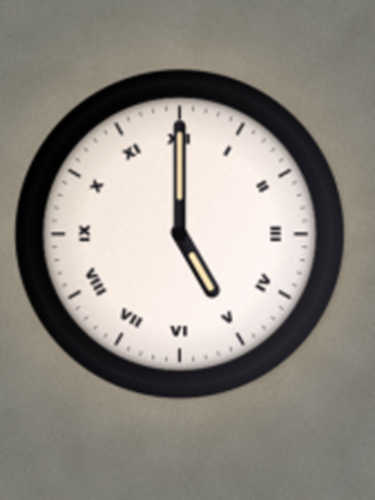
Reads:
{"hour": 5, "minute": 0}
